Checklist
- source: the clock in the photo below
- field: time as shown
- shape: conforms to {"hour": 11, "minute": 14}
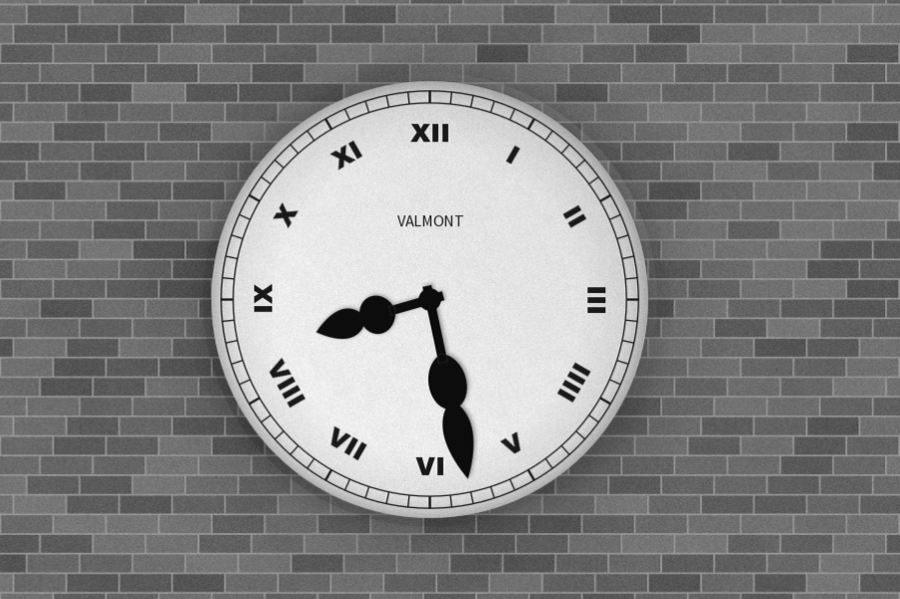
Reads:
{"hour": 8, "minute": 28}
